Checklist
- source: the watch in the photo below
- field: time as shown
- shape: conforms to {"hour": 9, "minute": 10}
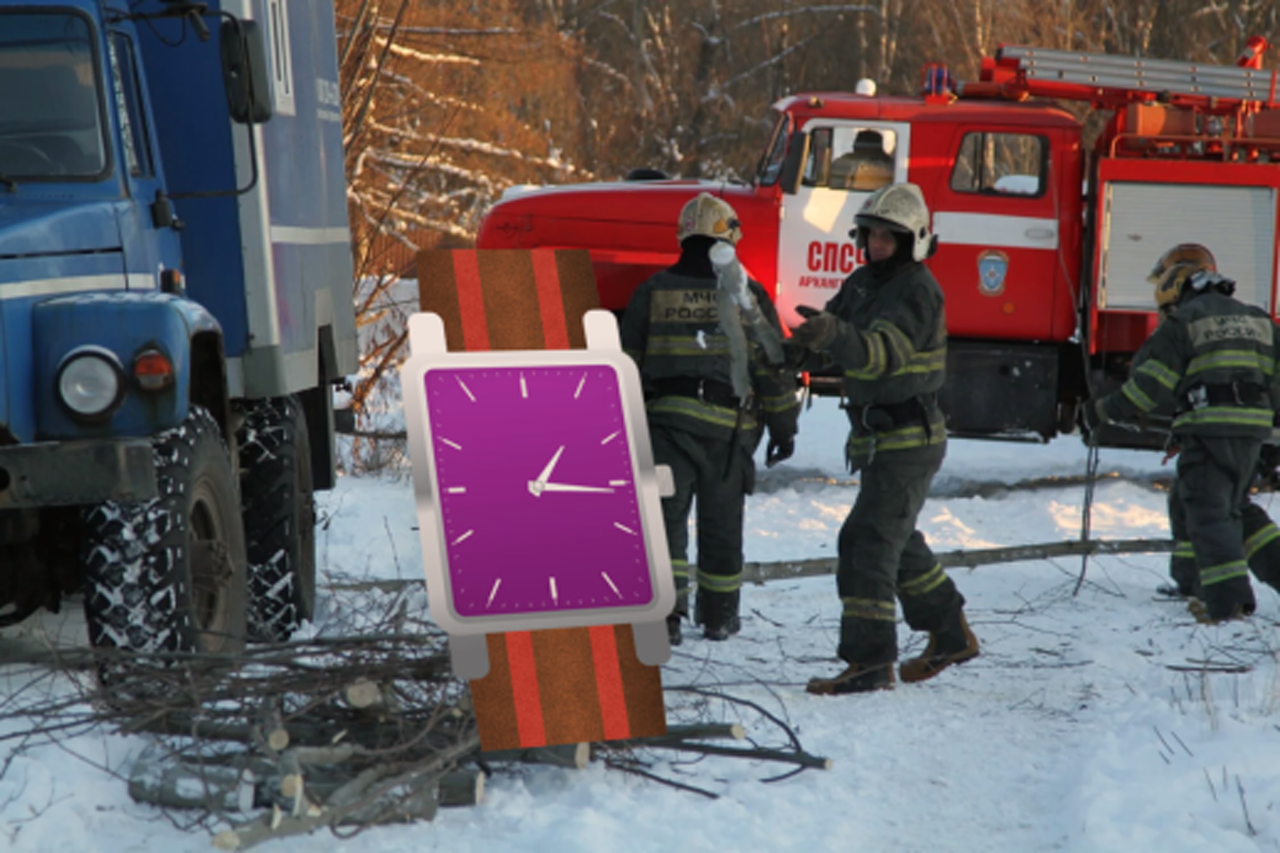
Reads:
{"hour": 1, "minute": 16}
